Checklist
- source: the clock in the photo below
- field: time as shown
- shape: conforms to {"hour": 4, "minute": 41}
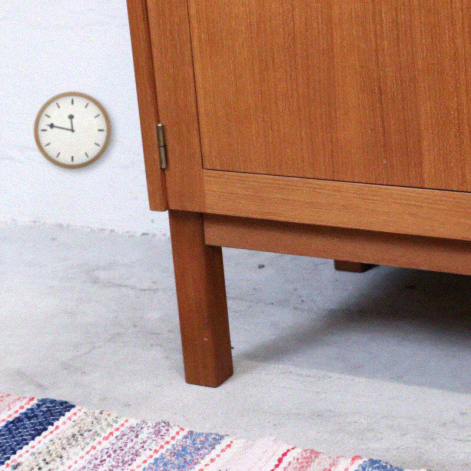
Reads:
{"hour": 11, "minute": 47}
